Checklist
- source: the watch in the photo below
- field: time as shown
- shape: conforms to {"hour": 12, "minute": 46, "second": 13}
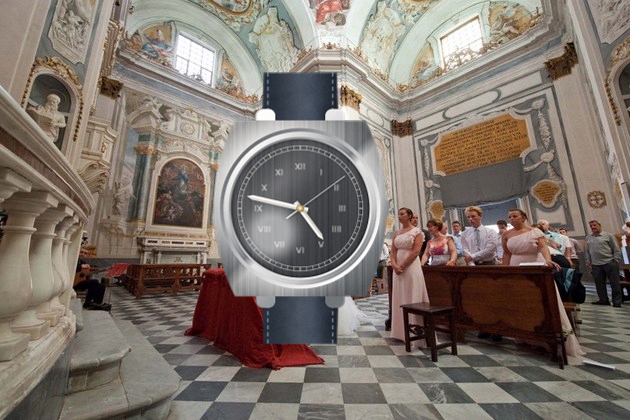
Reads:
{"hour": 4, "minute": 47, "second": 9}
